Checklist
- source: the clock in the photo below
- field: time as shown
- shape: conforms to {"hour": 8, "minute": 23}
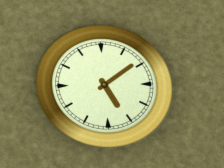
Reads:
{"hour": 5, "minute": 9}
